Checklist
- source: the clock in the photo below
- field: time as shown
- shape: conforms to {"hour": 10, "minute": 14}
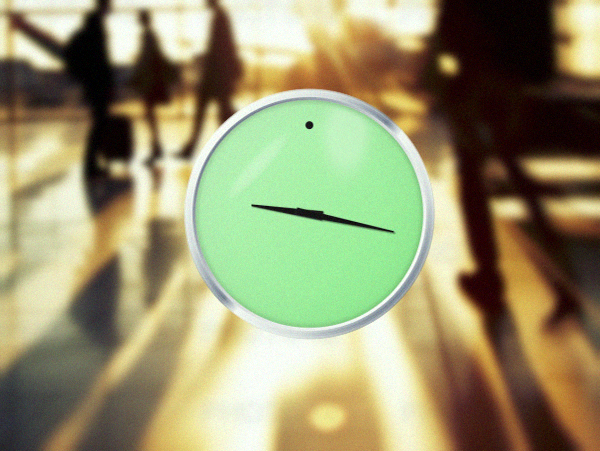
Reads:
{"hour": 9, "minute": 17}
